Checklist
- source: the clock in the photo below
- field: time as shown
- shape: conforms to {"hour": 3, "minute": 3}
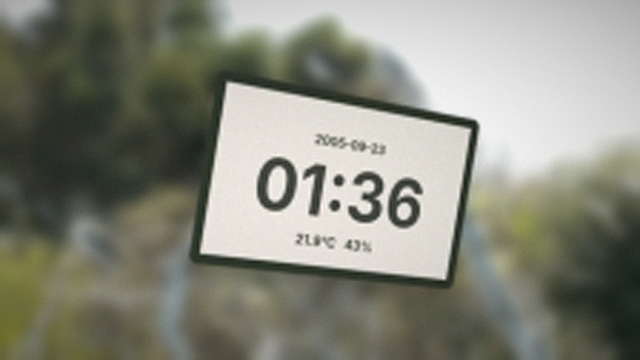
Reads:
{"hour": 1, "minute": 36}
